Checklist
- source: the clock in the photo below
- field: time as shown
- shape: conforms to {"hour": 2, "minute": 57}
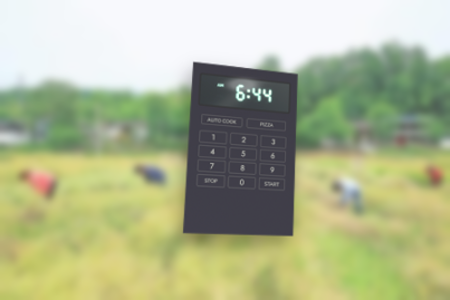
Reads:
{"hour": 6, "minute": 44}
